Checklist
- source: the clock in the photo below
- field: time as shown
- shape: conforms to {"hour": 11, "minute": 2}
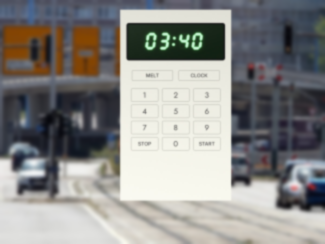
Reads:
{"hour": 3, "minute": 40}
